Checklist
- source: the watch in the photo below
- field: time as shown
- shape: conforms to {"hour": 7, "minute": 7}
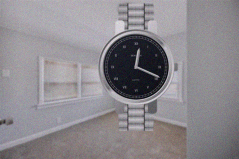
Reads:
{"hour": 12, "minute": 19}
